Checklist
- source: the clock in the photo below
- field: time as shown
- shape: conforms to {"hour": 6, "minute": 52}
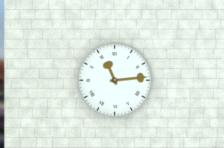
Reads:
{"hour": 11, "minute": 14}
